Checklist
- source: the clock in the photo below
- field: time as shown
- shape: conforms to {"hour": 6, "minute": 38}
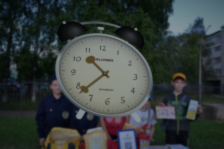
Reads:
{"hour": 10, "minute": 38}
